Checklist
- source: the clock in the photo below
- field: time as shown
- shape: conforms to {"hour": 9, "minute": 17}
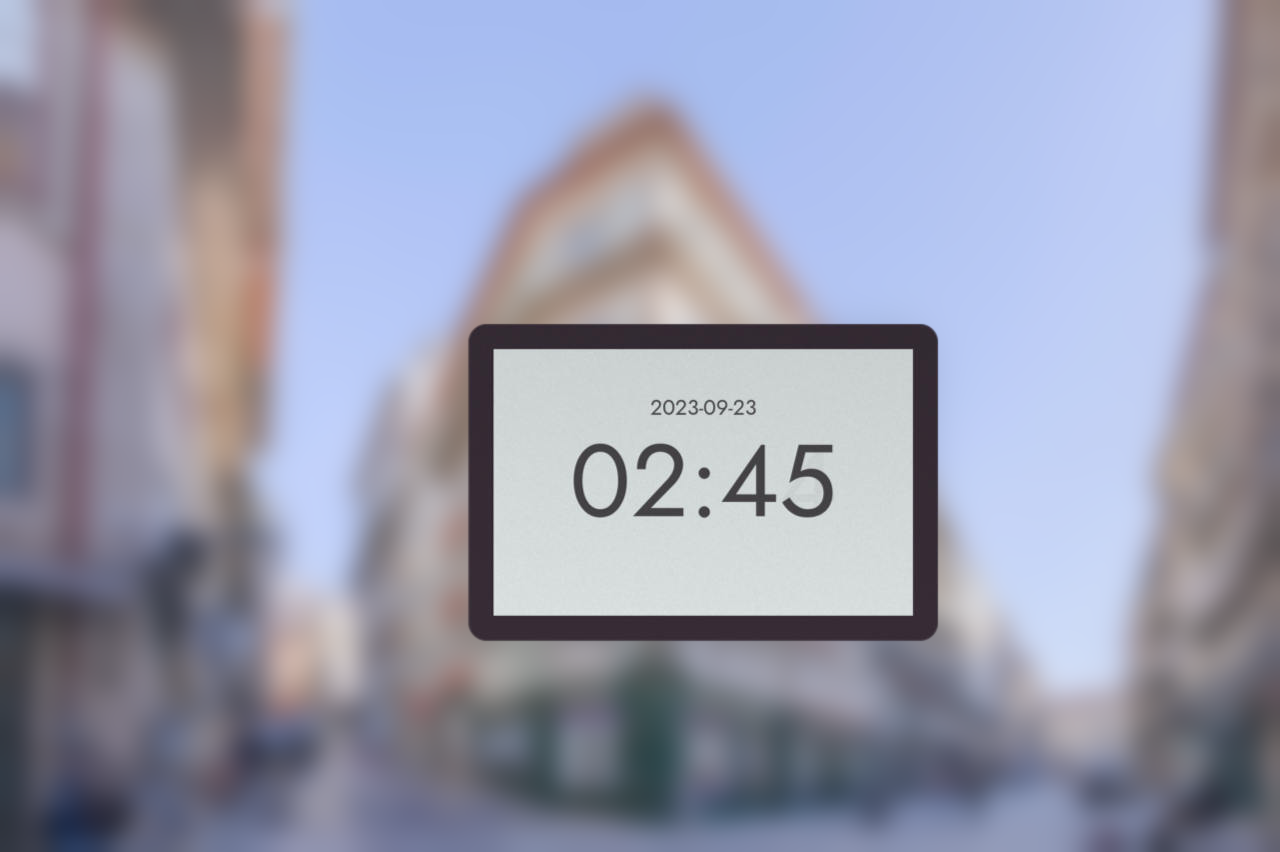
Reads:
{"hour": 2, "minute": 45}
